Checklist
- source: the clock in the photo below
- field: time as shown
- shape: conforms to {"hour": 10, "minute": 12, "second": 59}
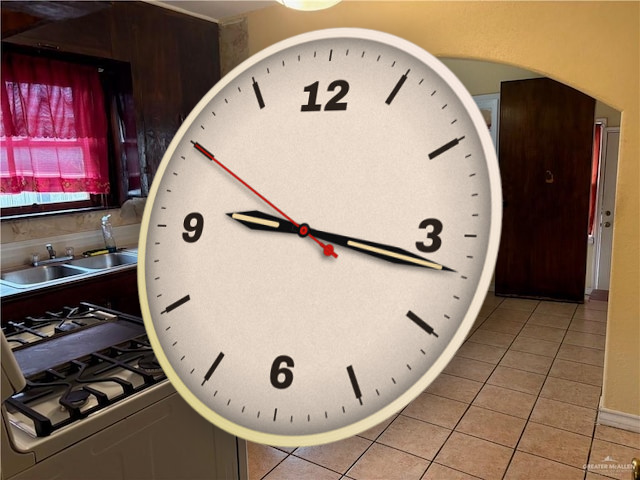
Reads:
{"hour": 9, "minute": 16, "second": 50}
